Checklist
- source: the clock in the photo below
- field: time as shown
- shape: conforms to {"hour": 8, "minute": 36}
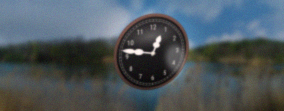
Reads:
{"hour": 12, "minute": 47}
